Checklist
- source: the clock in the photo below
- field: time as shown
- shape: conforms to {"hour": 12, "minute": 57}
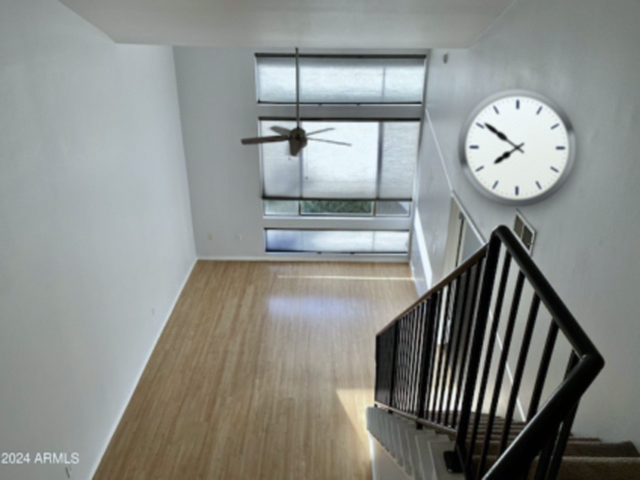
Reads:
{"hour": 7, "minute": 51}
